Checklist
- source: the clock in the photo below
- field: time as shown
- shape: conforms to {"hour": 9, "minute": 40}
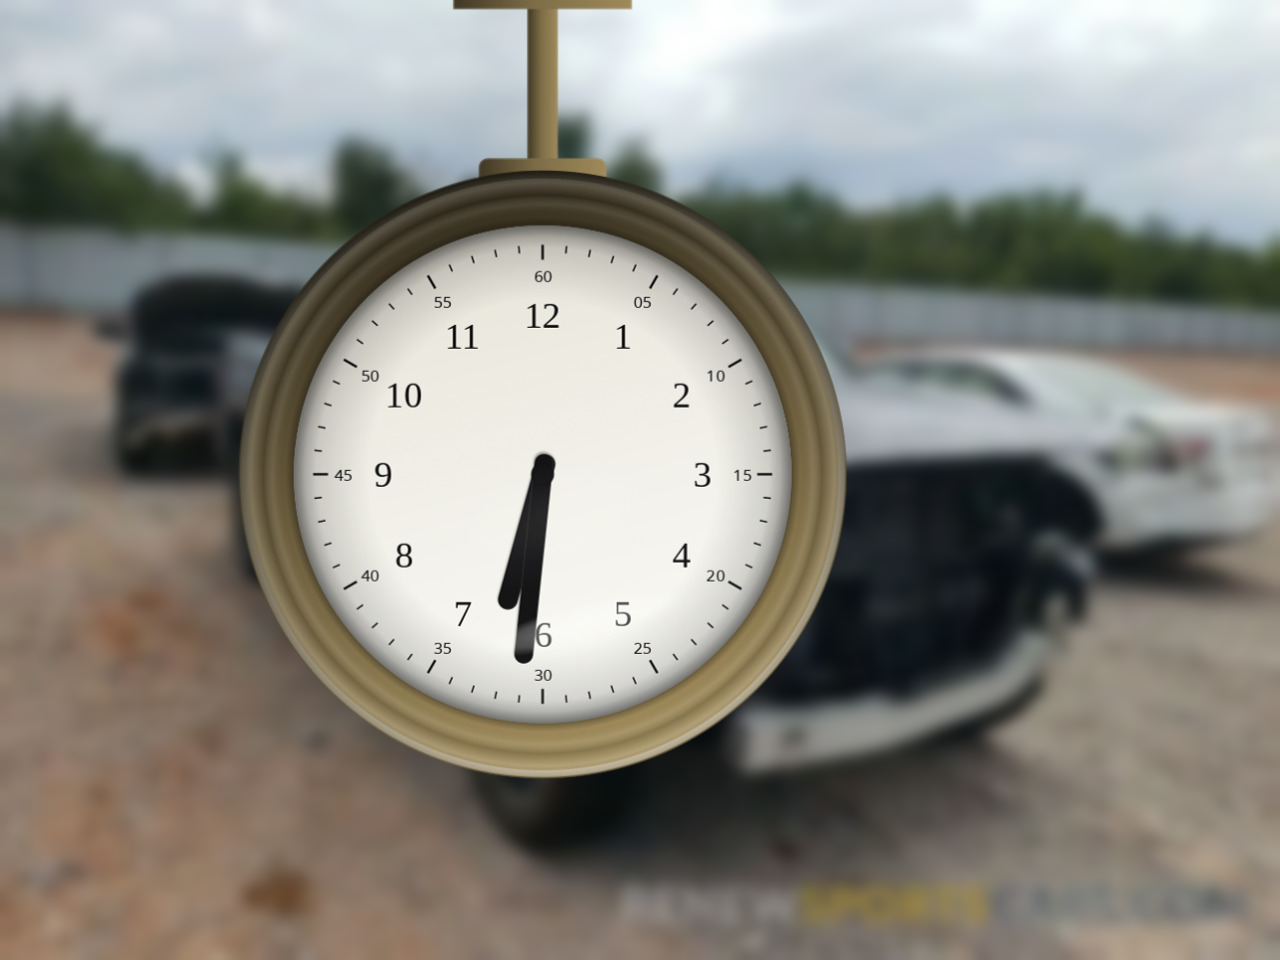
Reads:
{"hour": 6, "minute": 31}
